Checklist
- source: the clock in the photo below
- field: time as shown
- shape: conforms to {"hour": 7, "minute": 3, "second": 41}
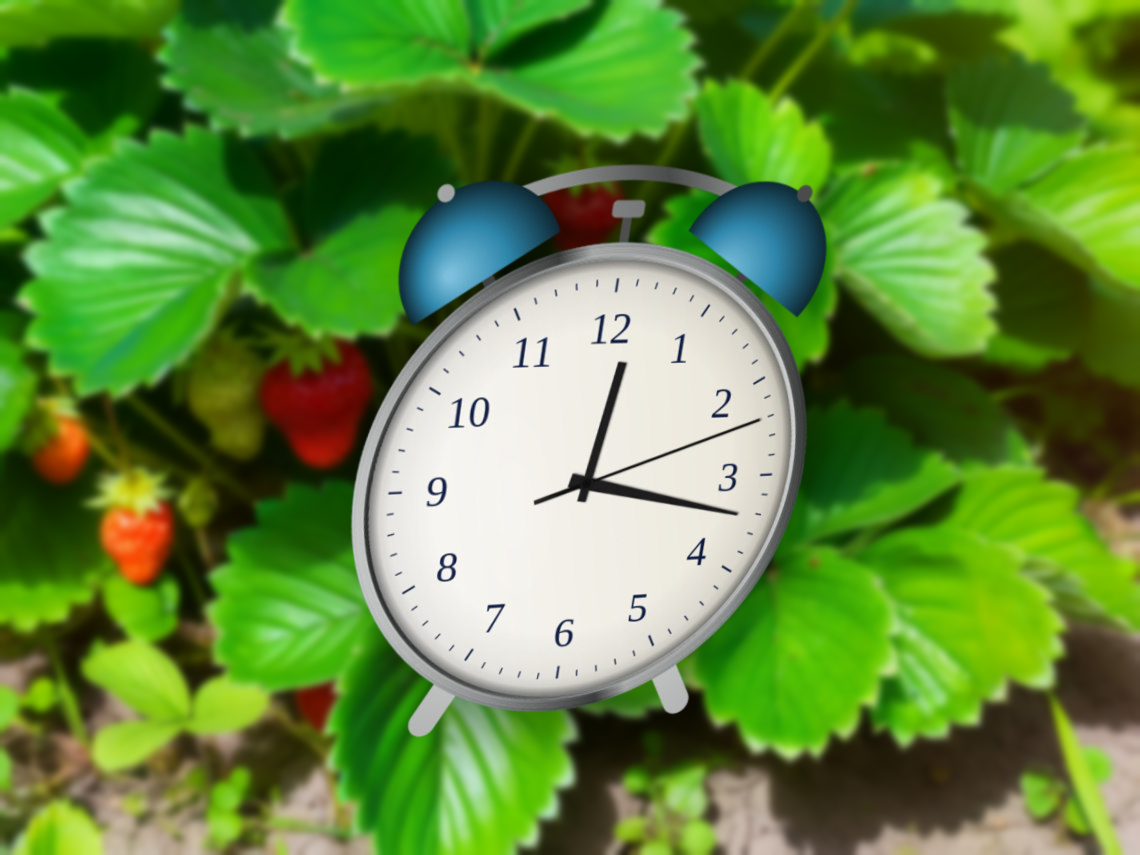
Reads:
{"hour": 12, "minute": 17, "second": 12}
